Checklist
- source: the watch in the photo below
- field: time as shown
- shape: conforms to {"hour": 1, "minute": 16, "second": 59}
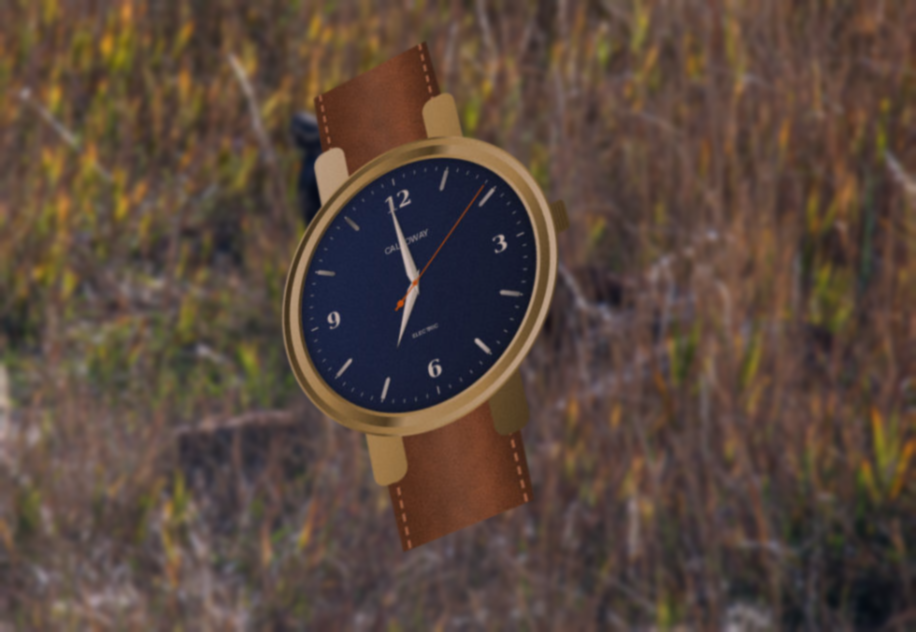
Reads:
{"hour": 6, "minute": 59, "second": 9}
